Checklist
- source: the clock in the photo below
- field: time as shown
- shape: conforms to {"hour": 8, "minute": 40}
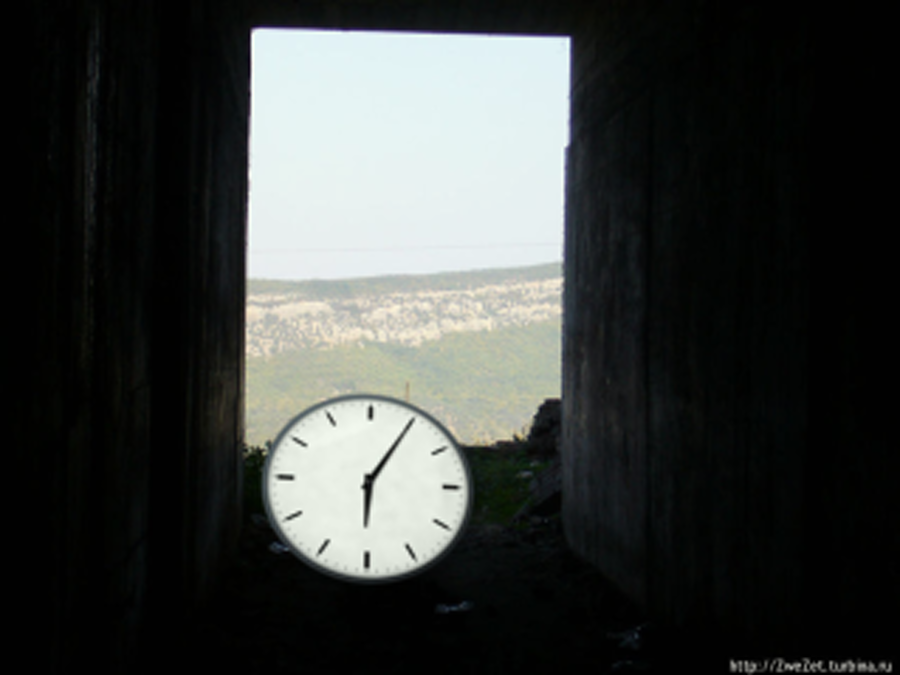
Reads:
{"hour": 6, "minute": 5}
